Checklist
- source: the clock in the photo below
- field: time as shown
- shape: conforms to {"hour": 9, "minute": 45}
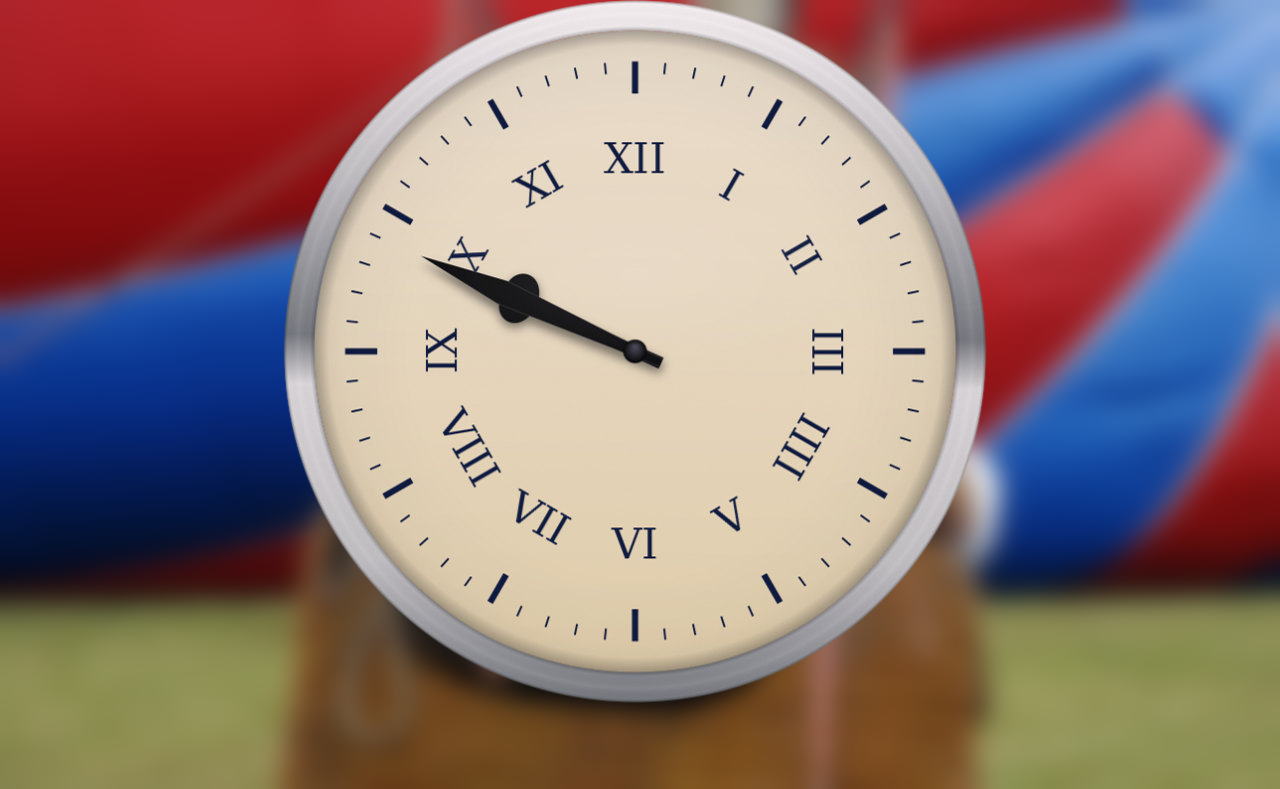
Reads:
{"hour": 9, "minute": 49}
